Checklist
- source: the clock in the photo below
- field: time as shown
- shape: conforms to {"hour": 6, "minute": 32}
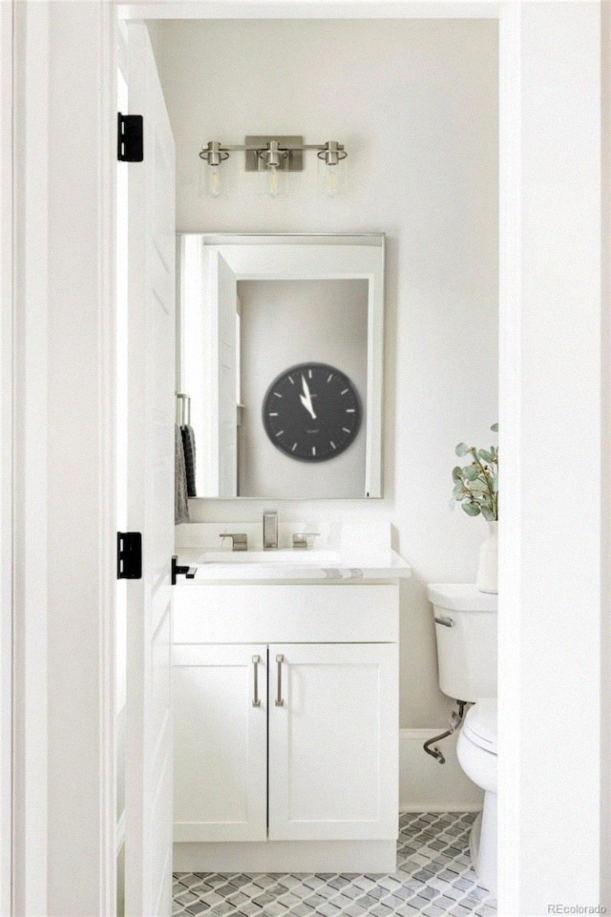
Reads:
{"hour": 10, "minute": 58}
